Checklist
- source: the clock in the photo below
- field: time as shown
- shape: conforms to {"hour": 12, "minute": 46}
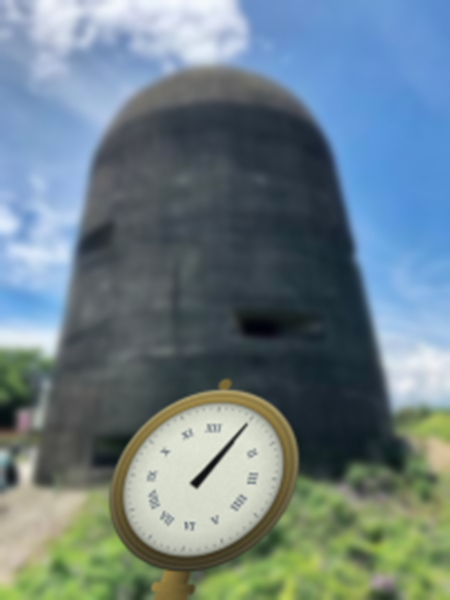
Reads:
{"hour": 1, "minute": 5}
